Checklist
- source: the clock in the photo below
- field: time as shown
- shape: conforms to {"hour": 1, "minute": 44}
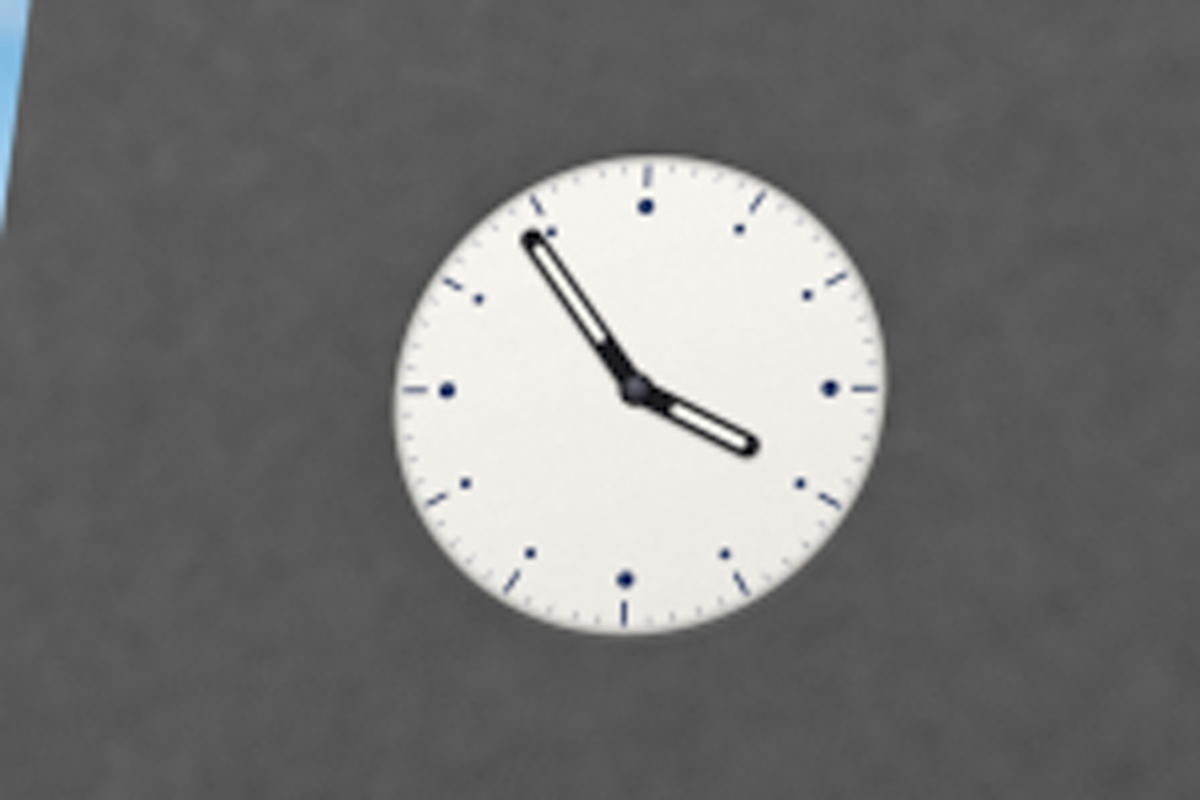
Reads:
{"hour": 3, "minute": 54}
